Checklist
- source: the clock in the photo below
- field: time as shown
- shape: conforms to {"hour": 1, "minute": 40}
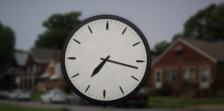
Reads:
{"hour": 7, "minute": 17}
